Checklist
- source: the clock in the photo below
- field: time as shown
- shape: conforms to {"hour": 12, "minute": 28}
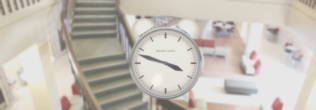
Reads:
{"hour": 3, "minute": 48}
